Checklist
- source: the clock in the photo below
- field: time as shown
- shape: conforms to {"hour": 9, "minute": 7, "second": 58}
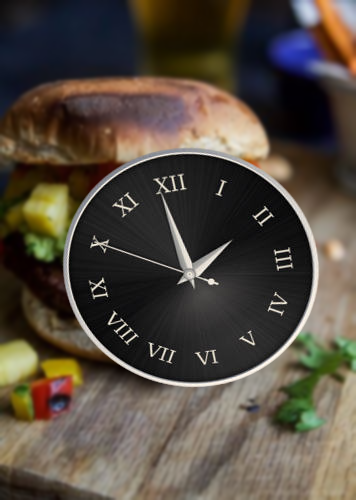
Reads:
{"hour": 1, "minute": 58, "second": 50}
